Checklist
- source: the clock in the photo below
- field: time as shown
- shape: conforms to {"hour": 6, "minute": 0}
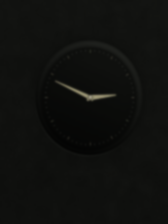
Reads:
{"hour": 2, "minute": 49}
